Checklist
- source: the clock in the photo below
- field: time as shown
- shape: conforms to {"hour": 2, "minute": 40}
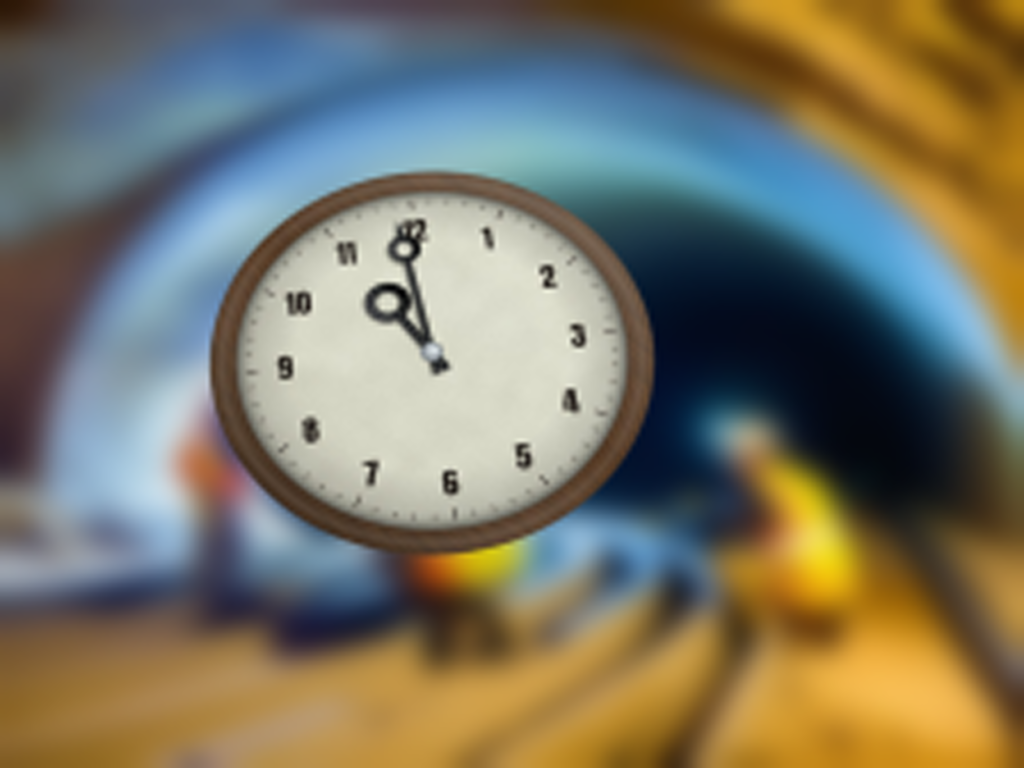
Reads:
{"hour": 10, "minute": 59}
